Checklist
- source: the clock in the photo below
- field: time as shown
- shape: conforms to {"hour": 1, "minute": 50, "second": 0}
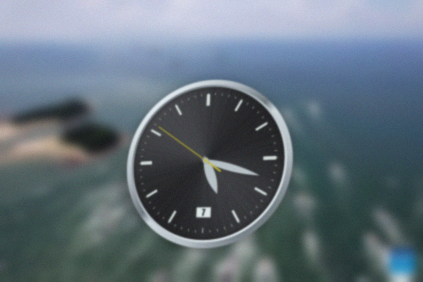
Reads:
{"hour": 5, "minute": 17, "second": 51}
